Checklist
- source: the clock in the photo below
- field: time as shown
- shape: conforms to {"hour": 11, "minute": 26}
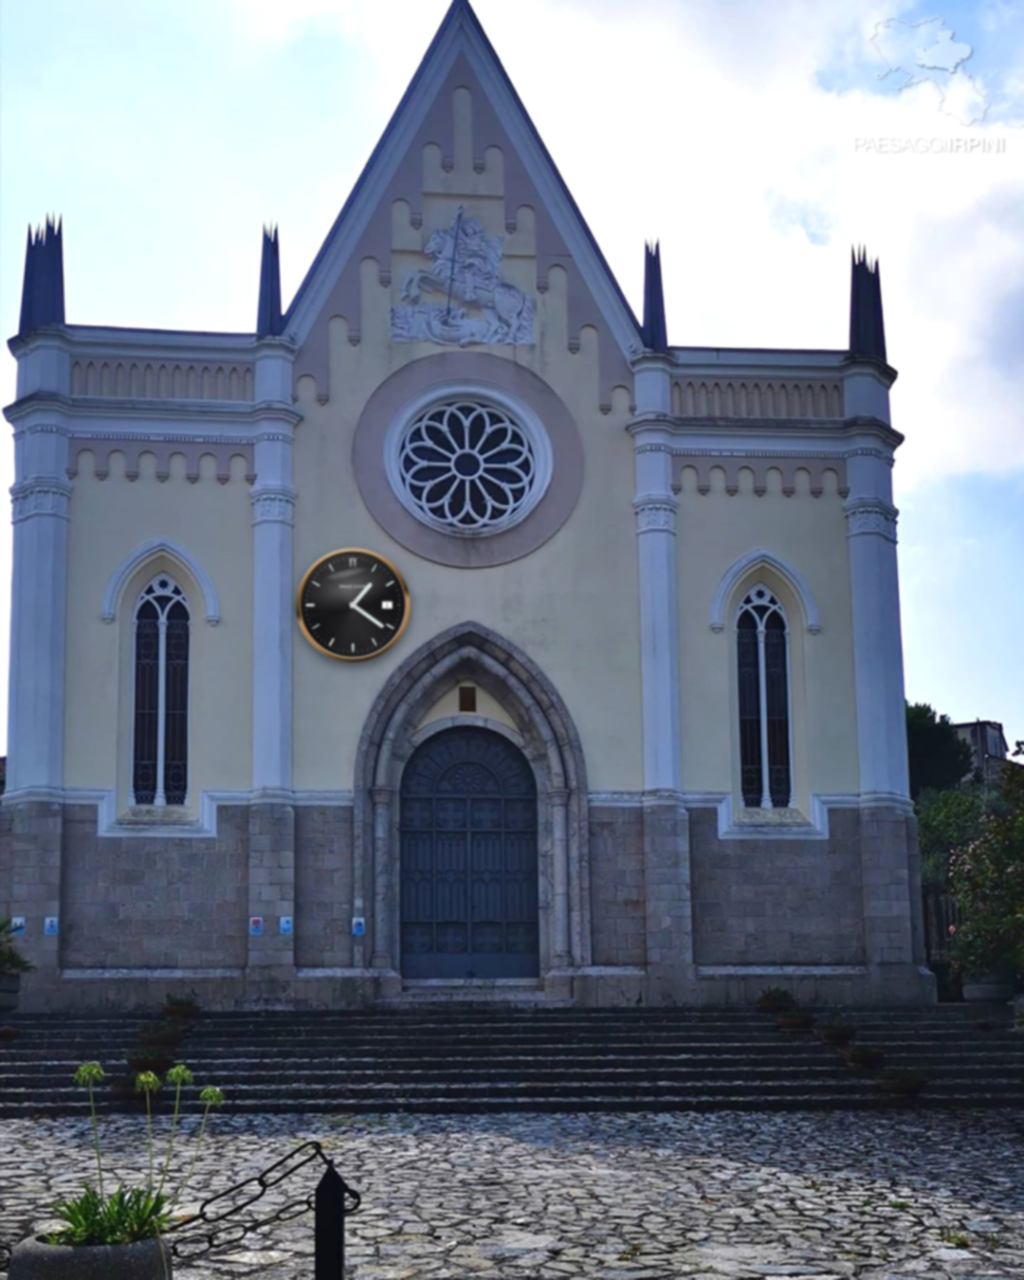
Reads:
{"hour": 1, "minute": 21}
